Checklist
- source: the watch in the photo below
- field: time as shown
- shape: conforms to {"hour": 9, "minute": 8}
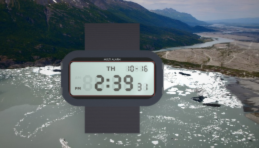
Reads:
{"hour": 2, "minute": 39}
